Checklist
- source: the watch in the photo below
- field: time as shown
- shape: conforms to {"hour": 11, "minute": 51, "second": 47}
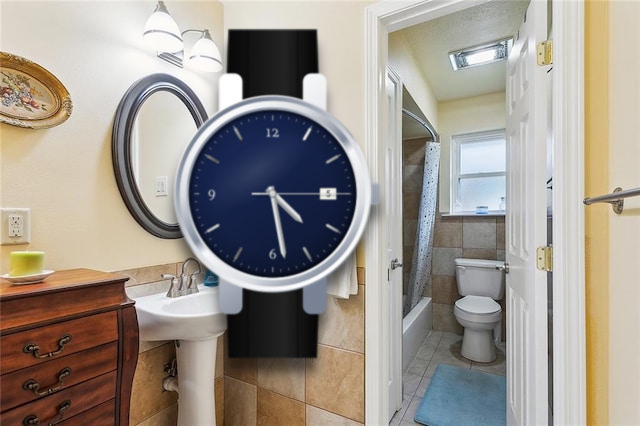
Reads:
{"hour": 4, "minute": 28, "second": 15}
